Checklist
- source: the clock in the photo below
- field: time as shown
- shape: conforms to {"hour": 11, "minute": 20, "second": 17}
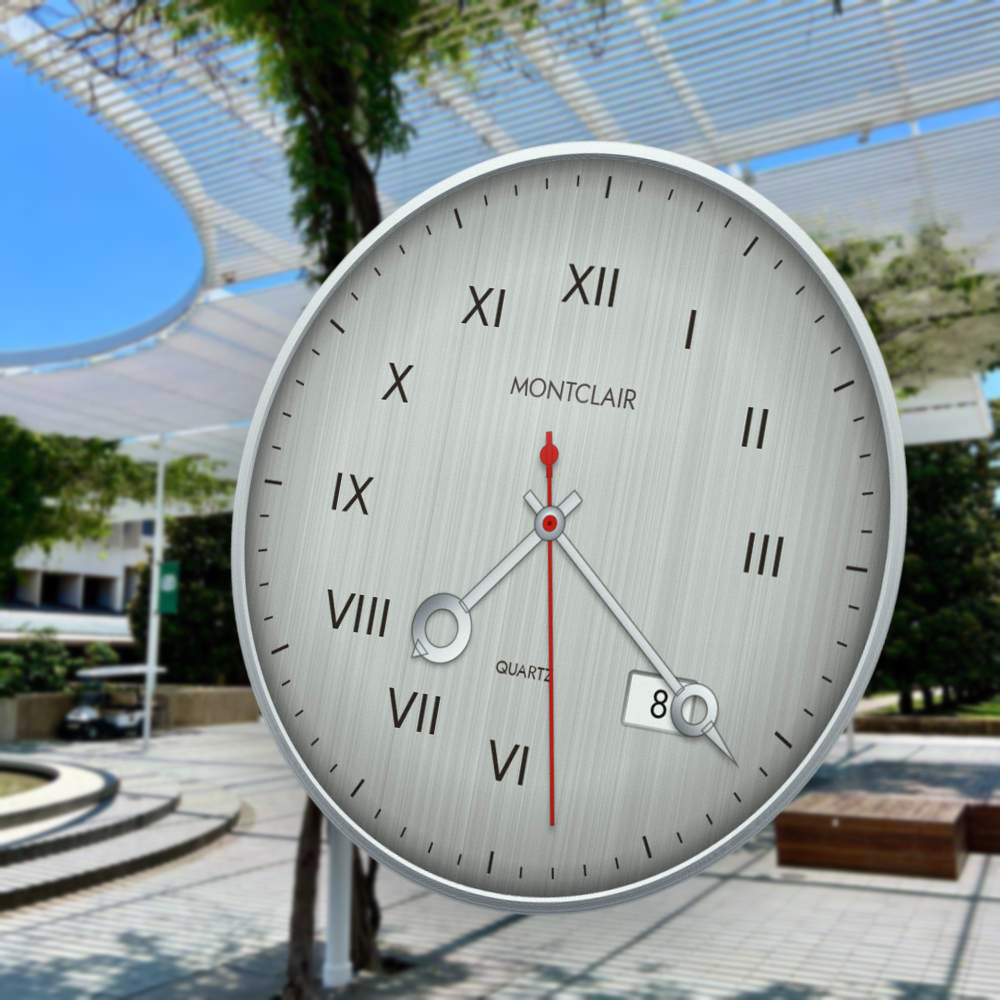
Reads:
{"hour": 7, "minute": 21, "second": 28}
